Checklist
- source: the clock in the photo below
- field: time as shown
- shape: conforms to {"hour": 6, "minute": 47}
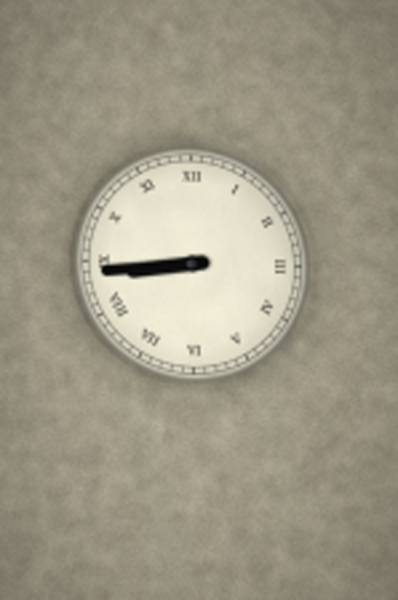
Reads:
{"hour": 8, "minute": 44}
